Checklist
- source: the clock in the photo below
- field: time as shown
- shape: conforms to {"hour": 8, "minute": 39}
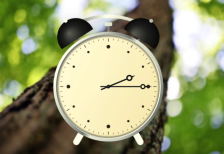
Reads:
{"hour": 2, "minute": 15}
